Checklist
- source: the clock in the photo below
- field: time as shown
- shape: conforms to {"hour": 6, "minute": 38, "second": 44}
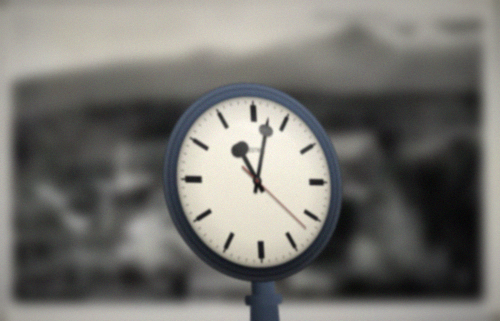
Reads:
{"hour": 11, "minute": 2, "second": 22}
